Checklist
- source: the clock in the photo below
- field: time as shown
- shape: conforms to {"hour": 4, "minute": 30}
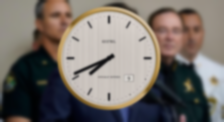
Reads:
{"hour": 7, "minute": 41}
